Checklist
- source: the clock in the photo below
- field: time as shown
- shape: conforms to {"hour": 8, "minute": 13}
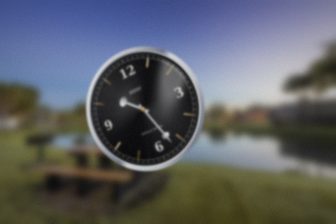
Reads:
{"hour": 10, "minute": 27}
